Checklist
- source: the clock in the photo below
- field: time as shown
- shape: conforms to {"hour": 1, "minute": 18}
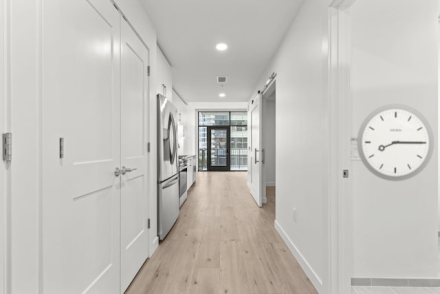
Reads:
{"hour": 8, "minute": 15}
